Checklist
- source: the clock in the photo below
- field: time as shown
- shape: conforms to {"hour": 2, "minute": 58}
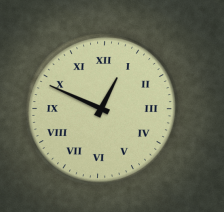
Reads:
{"hour": 12, "minute": 49}
